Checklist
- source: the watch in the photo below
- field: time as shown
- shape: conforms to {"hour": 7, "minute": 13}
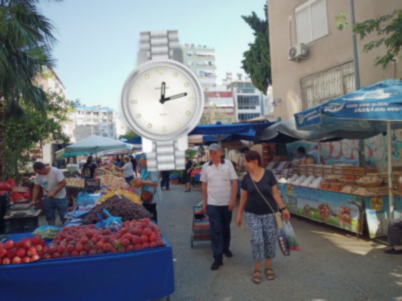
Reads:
{"hour": 12, "minute": 13}
